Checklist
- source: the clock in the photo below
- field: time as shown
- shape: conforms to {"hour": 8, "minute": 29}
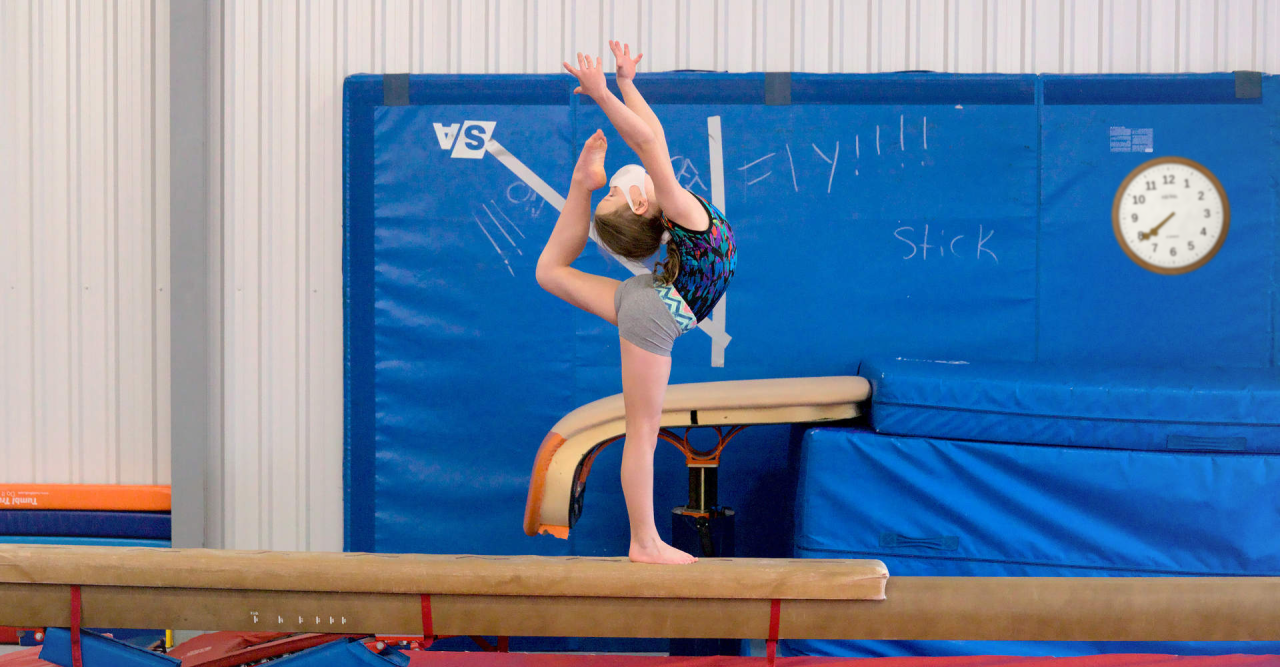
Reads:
{"hour": 7, "minute": 39}
